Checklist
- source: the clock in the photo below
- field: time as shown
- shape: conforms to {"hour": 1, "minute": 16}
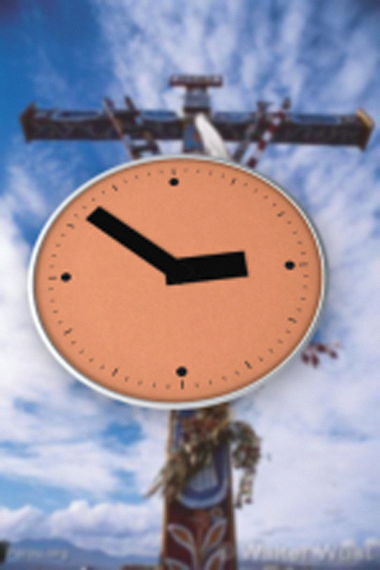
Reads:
{"hour": 2, "minute": 52}
